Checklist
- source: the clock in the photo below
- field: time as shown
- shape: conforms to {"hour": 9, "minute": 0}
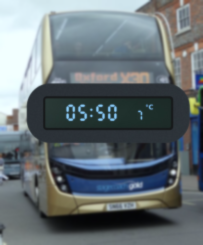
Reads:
{"hour": 5, "minute": 50}
